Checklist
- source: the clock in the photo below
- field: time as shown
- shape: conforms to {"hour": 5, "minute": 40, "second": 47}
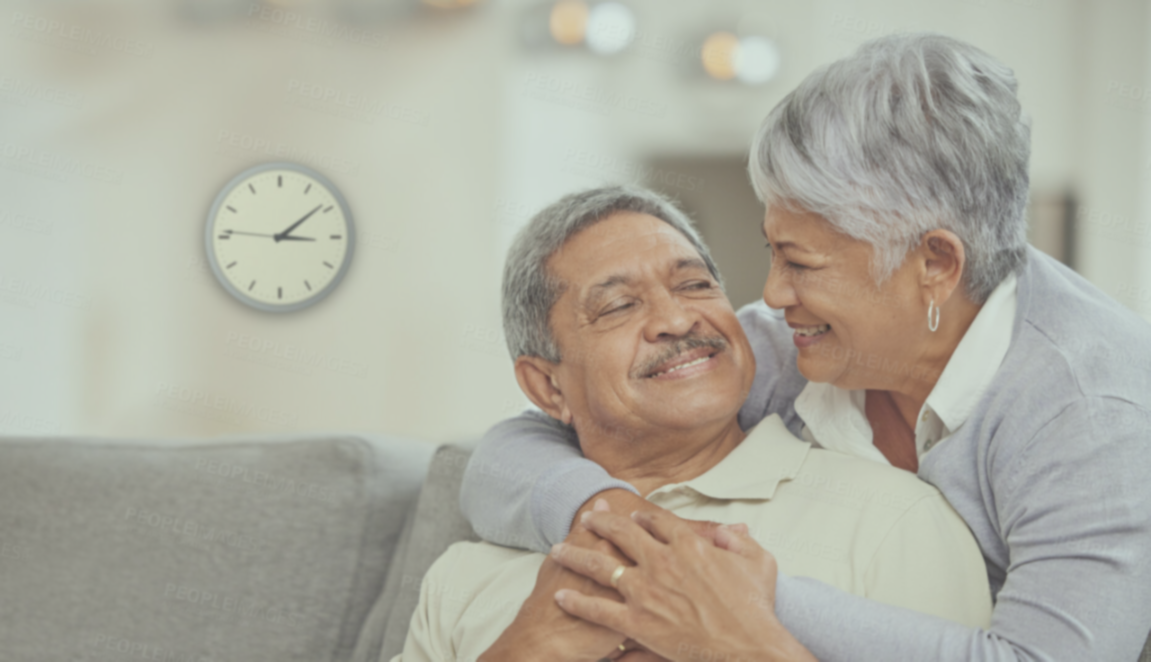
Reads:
{"hour": 3, "minute": 8, "second": 46}
